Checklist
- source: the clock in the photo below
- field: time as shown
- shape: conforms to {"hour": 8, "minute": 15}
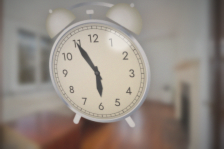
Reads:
{"hour": 5, "minute": 55}
